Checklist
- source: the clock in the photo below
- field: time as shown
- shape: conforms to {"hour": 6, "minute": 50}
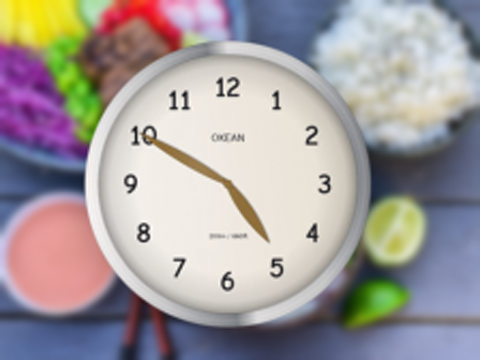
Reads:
{"hour": 4, "minute": 50}
